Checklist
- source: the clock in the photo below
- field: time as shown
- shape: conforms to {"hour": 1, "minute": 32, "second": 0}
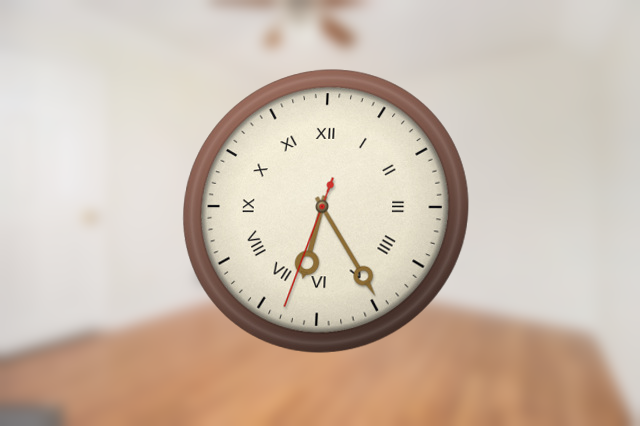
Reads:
{"hour": 6, "minute": 24, "second": 33}
